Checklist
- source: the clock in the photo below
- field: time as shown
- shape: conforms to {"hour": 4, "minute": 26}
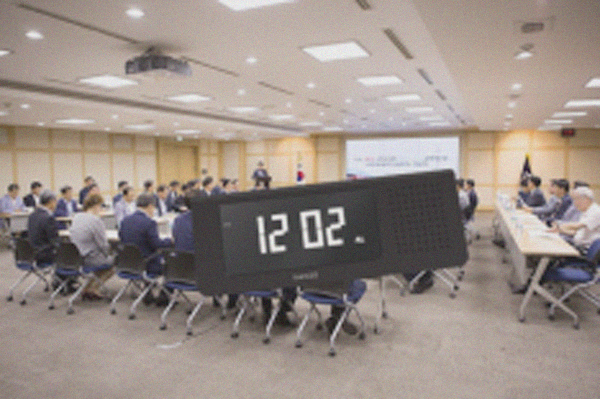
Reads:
{"hour": 12, "minute": 2}
